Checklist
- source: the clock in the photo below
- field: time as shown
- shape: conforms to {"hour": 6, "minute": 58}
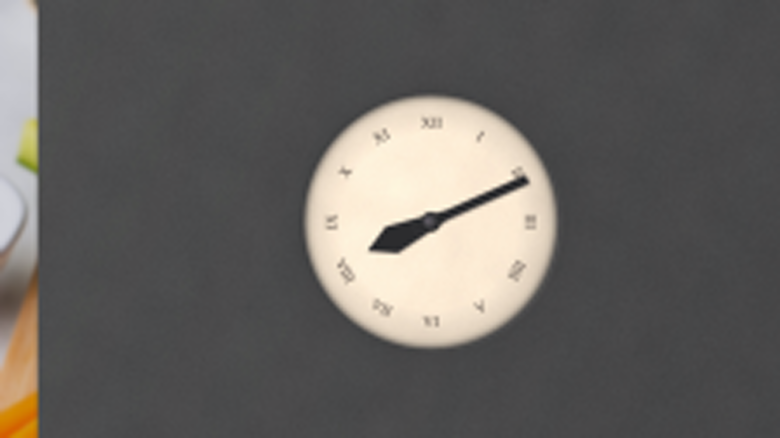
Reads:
{"hour": 8, "minute": 11}
